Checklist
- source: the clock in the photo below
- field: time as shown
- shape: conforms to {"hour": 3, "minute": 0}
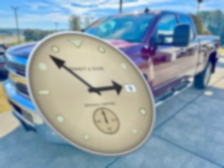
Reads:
{"hour": 2, "minute": 53}
